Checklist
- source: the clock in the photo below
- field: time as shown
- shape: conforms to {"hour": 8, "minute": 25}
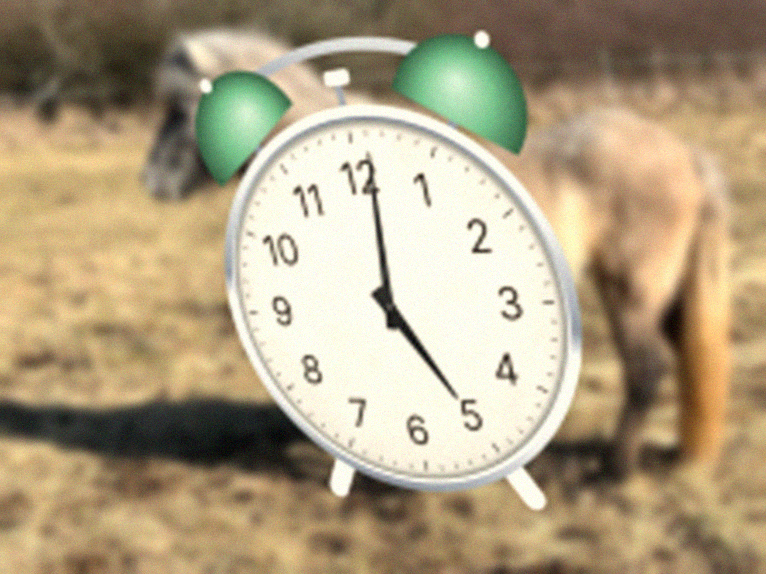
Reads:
{"hour": 5, "minute": 1}
